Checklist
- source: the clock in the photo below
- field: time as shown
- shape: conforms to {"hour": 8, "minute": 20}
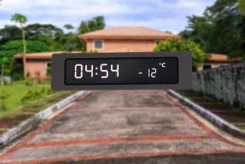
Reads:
{"hour": 4, "minute": 54}
